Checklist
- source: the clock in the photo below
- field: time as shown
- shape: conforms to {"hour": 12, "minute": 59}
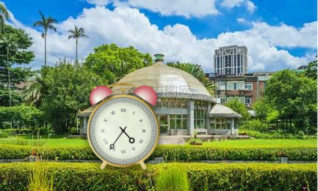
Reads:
{"hour": 4, "minute": 36}
